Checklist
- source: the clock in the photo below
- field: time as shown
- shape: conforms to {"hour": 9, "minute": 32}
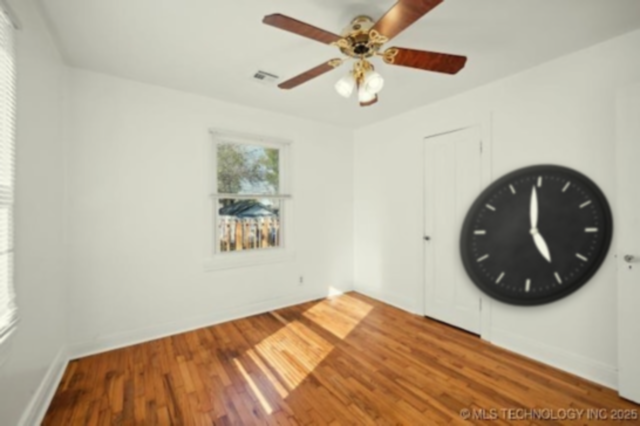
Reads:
{"hour": 4, "minute": 59}
